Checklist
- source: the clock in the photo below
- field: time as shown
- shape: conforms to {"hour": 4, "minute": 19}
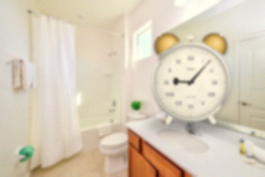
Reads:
{"hour": 9, "minute": 7}
